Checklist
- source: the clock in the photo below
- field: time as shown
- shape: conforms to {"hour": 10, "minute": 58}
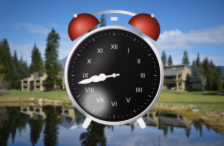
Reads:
{"hour": 8, "minute": 43}
